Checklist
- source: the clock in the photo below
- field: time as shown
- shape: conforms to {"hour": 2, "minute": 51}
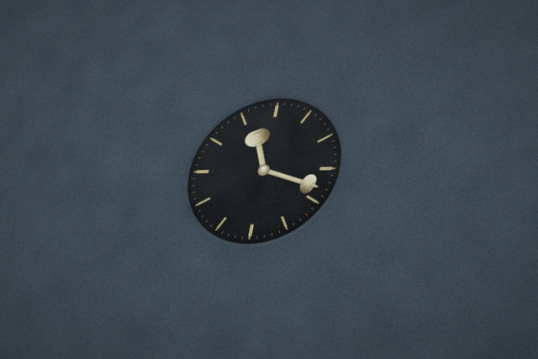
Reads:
{"hour": 11, "minute": 18}
